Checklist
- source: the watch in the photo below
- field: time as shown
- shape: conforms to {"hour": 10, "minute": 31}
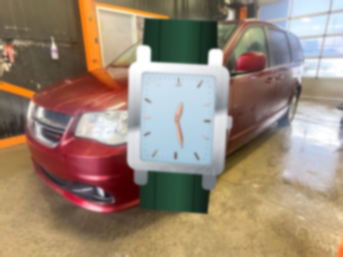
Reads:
{"hour": 12, "minute": 28}
